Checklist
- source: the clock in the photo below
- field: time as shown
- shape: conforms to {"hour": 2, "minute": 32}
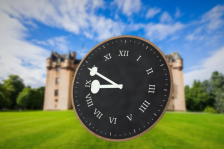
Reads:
{"hour": 8, "minute": 49}
